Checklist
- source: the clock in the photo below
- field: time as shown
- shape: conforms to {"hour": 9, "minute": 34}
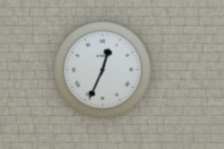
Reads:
{"hour": 12, "minute": 34}
